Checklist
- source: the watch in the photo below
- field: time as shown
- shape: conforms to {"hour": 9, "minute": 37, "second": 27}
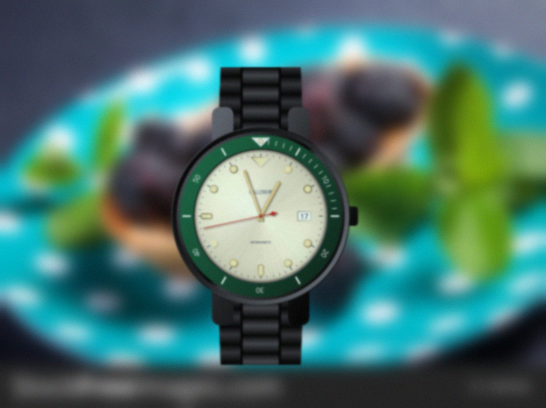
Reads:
{"hour": 12, "minute": 56, "second": 43}
